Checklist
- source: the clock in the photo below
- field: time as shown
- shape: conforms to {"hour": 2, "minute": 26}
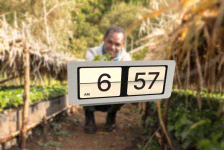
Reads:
{"hour": 6, "minute": 57}
